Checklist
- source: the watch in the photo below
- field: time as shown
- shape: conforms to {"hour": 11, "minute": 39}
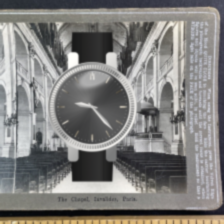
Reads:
{"hour": 9, "minute": 23}
